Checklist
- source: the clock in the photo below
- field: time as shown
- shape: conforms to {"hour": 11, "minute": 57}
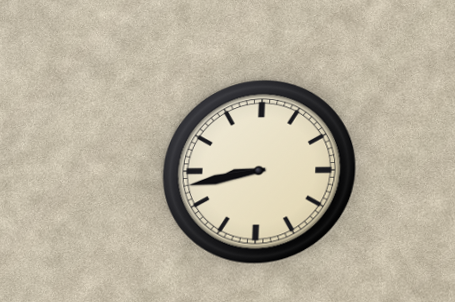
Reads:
{"hour": 8, "minute": 43}
